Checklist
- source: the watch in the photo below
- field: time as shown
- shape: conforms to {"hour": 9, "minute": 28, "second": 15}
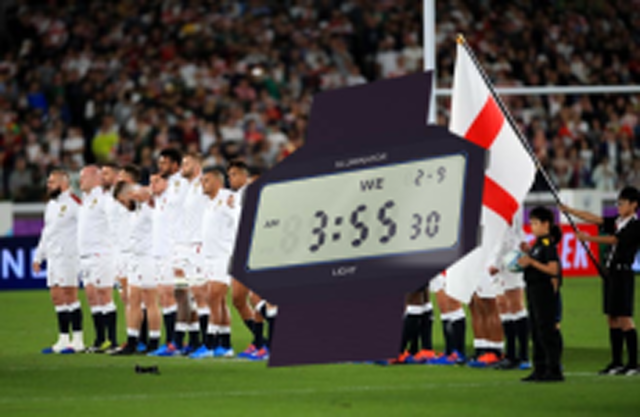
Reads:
{"hour": 3, "minute": 55, "second": 30}
